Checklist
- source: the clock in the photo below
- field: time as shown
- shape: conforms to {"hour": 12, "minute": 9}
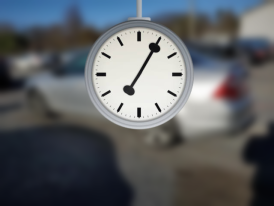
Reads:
{"hour": 7, "minute": 5}
